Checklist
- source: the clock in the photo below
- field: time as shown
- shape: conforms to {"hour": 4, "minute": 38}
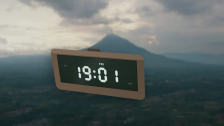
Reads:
{"hour": 19, "minute": 1}
